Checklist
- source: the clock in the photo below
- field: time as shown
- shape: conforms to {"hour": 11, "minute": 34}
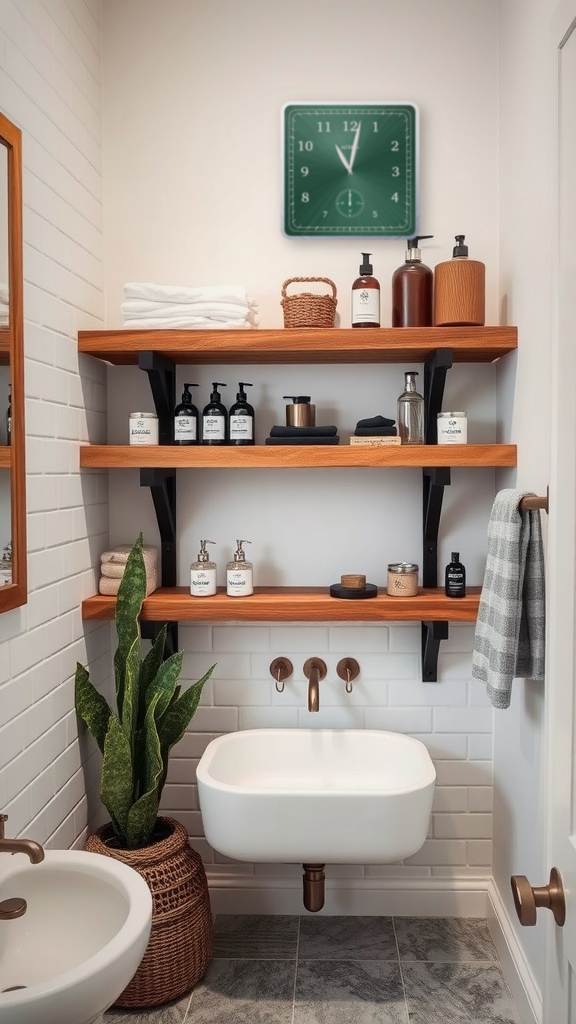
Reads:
{"hour": 11, "minute": 2}
